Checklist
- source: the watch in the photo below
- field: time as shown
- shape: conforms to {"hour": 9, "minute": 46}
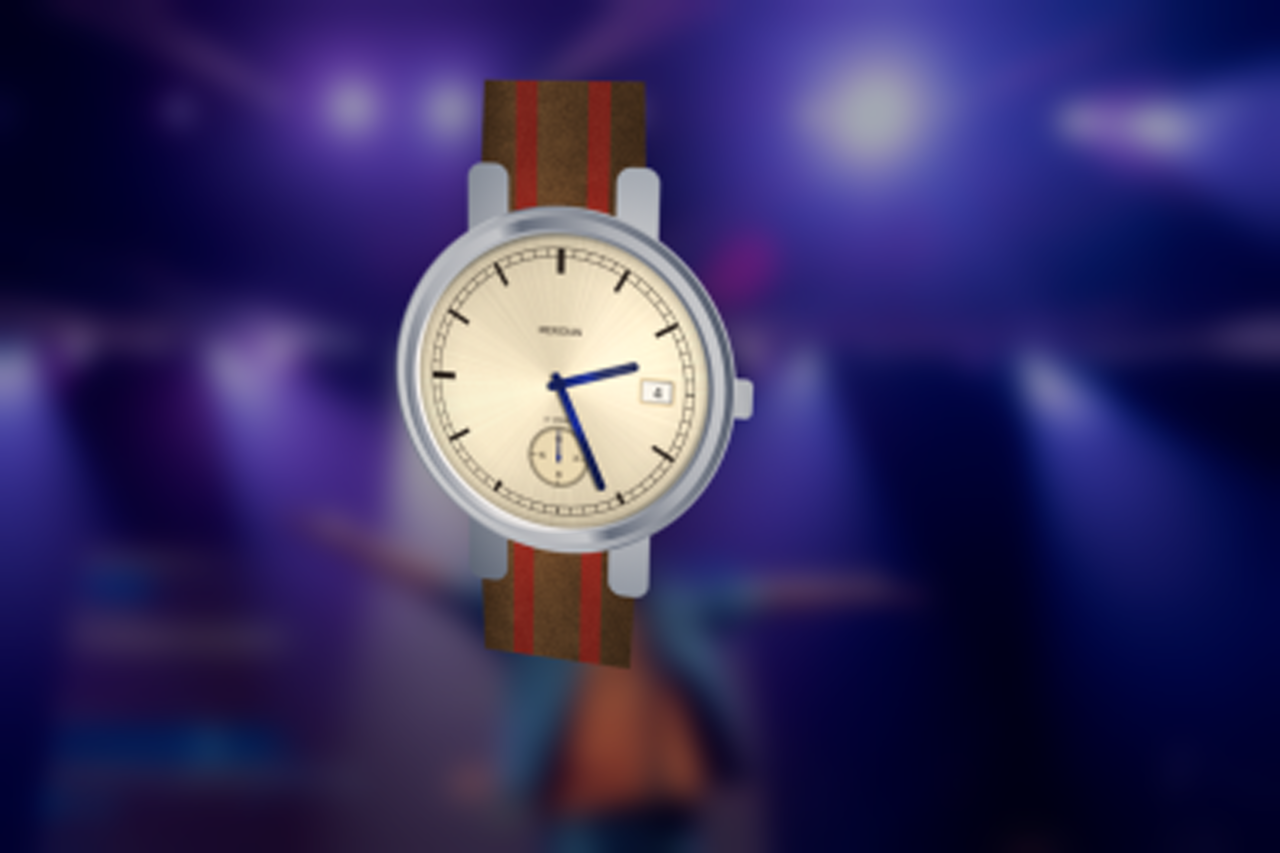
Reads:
{"hour": 2, "minute": 26}
